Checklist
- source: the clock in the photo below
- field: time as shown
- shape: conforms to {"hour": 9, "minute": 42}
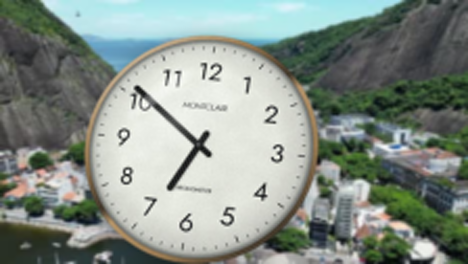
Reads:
{"hour": 6, "minute": 51}
